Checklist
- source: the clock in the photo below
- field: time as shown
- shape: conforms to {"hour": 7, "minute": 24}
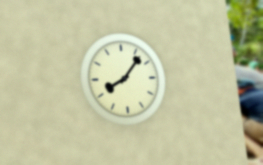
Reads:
{"hour": 8, "minute": 7}
